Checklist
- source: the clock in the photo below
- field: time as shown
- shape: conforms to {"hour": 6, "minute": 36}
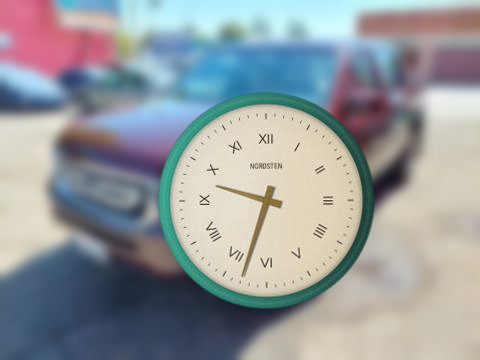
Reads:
{"hour": 9, "minute": 33}
